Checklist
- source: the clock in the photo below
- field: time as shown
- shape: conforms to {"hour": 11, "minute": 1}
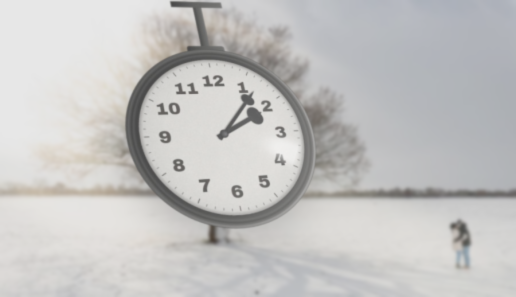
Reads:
{"hour": 2, "minute": 7}
